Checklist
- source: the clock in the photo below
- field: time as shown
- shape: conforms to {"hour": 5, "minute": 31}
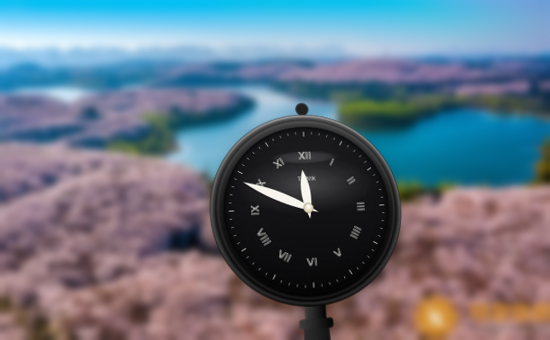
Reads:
{"hour": 11, "minute": 49}
